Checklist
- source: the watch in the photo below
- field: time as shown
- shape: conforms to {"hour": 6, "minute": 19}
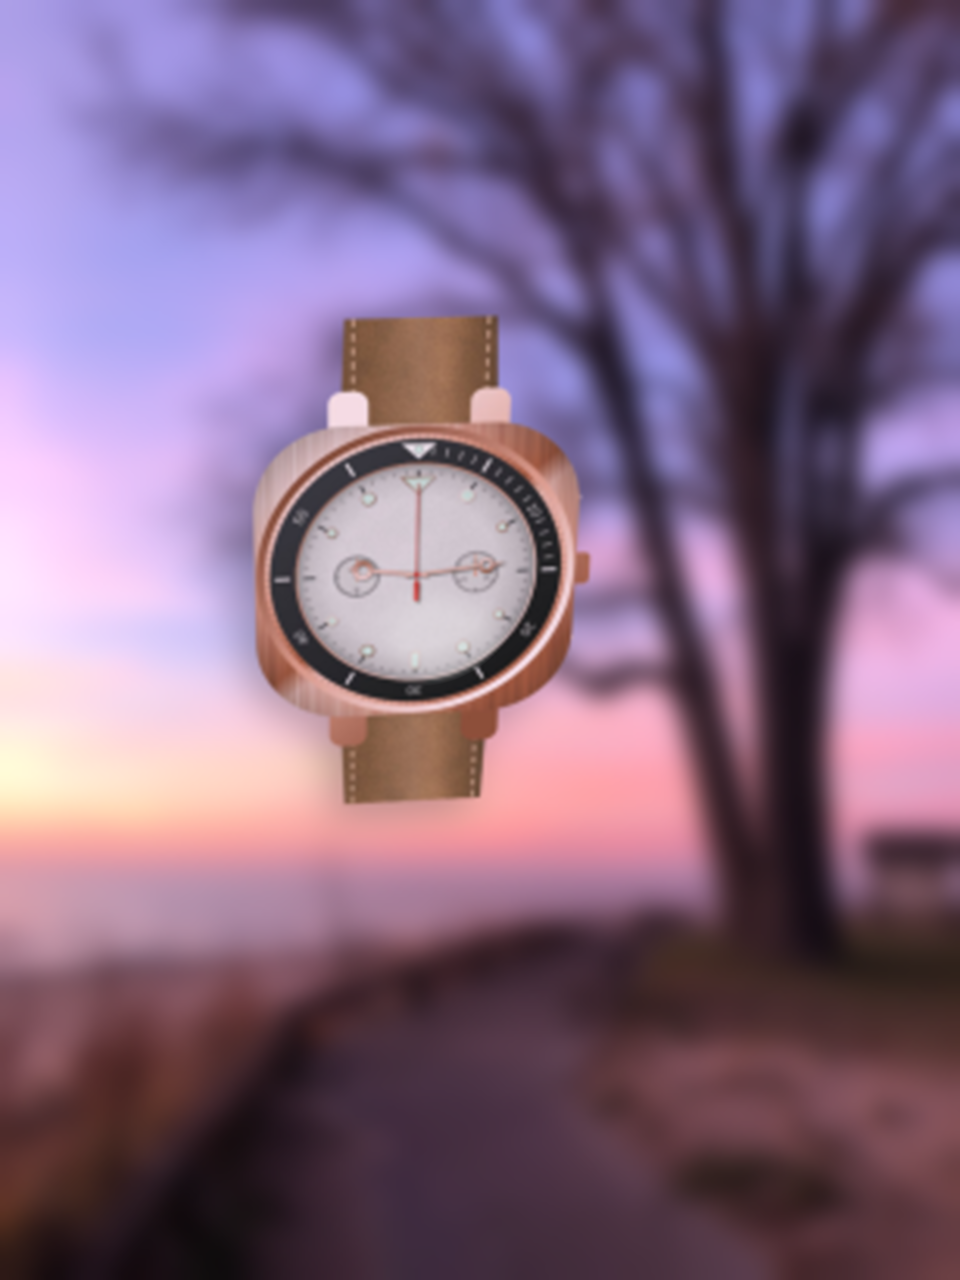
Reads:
{"hour": 9, "minute": 14}
